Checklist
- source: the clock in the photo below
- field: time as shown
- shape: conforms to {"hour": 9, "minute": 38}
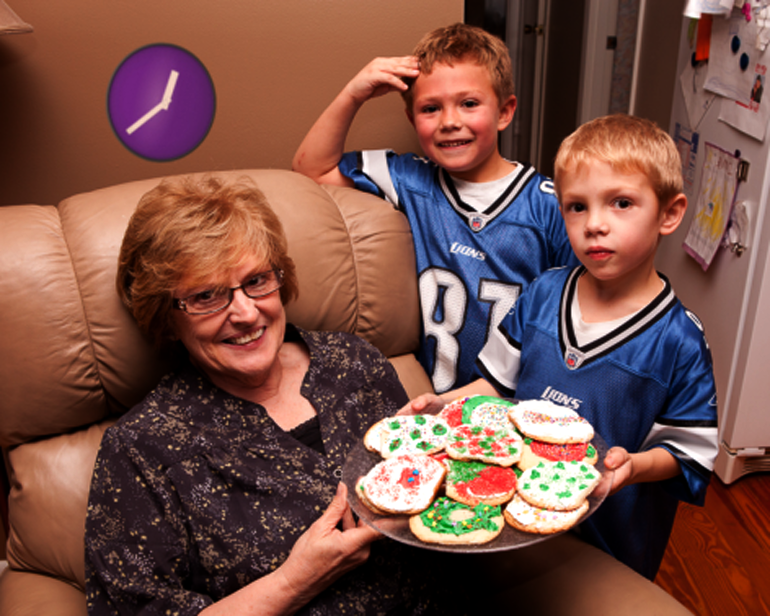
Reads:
{"hour": 12, "minute": 39}
